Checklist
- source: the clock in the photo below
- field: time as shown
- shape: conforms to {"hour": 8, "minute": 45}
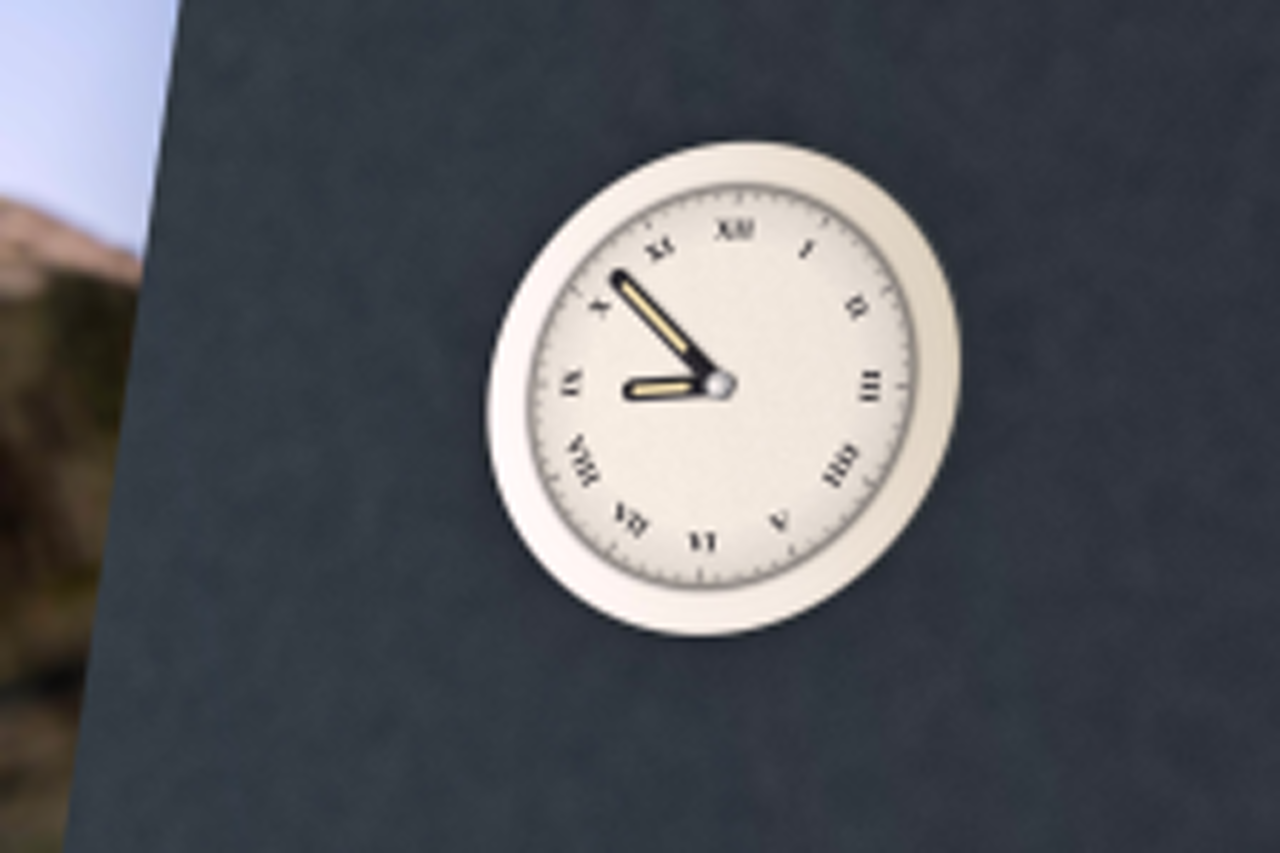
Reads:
{"hour": 8, "minute": 52}
